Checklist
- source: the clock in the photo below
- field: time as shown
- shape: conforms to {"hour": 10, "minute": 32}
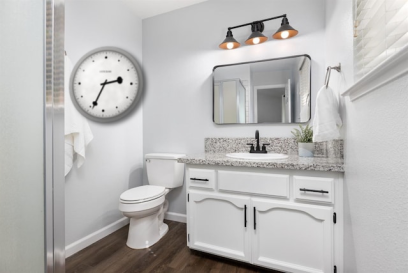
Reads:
{"hour": 2, "minute": 34}
